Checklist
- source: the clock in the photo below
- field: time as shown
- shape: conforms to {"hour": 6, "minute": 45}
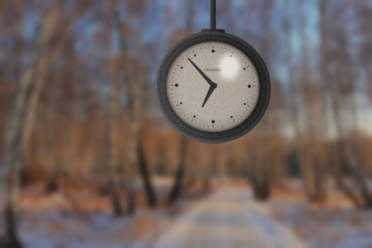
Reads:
{"hour": 6, "minute": 53}
